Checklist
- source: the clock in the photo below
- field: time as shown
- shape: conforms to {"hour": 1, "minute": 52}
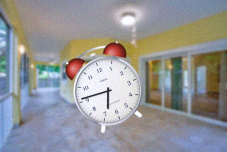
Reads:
{"hour": 6, "minute": 46}
